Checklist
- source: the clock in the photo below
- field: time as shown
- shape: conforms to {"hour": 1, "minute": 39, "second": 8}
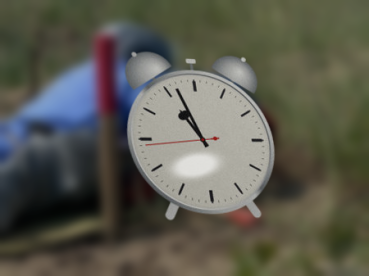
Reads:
{"hour": 10, "minute": 56, "second": 44}
